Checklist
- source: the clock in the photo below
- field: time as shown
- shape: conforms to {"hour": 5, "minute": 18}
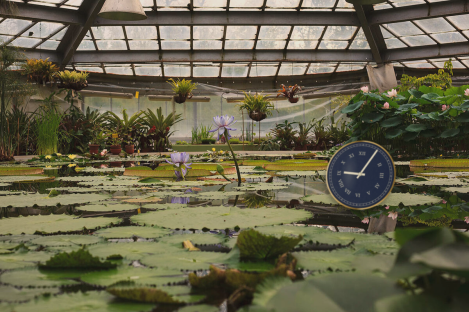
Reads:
{"hour": 9, "minute": 5}
